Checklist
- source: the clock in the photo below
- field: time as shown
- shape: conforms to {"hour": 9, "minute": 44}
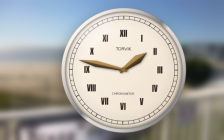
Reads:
{"hour": 1, "minute": 47}
